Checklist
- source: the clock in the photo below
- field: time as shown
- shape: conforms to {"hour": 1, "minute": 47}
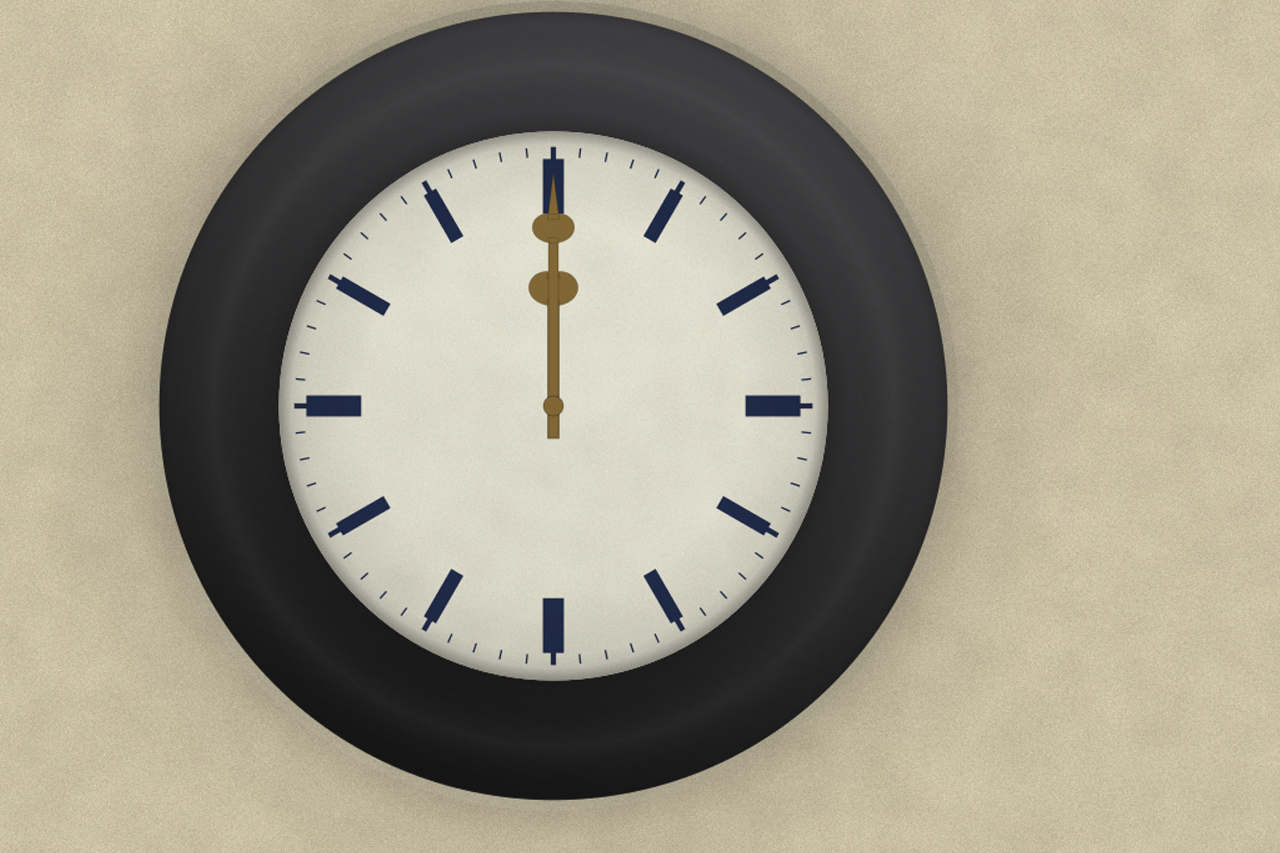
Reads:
{"hour": 12, "minute": 0}
